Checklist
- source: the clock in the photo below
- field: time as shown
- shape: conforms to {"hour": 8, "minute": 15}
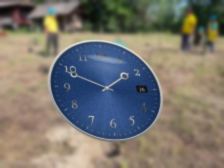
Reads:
{"hour": 1, "minute": 49}
